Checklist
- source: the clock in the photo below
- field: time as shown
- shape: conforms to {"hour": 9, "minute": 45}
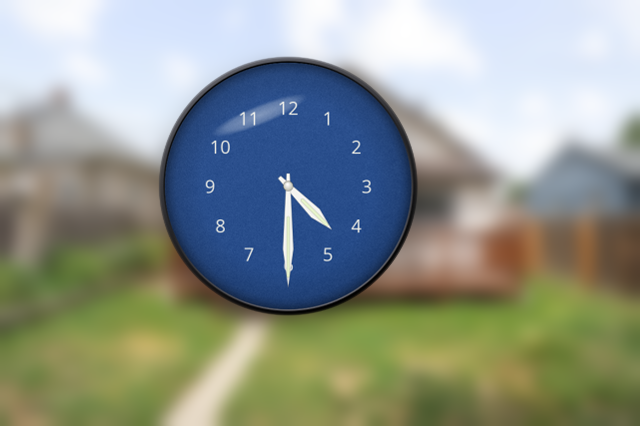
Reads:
{"hour": 4, "minute": 30}
